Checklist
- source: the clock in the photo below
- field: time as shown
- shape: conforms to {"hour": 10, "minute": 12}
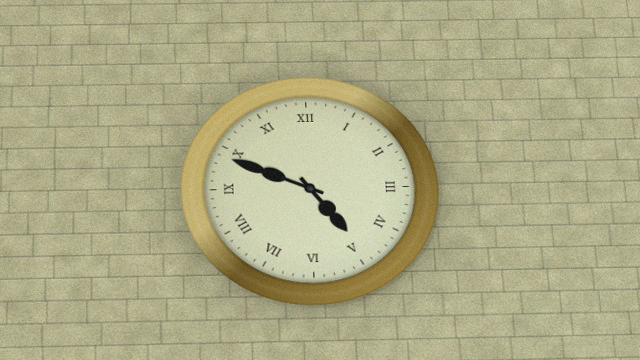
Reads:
{"hour": 4, "minute": 49}
